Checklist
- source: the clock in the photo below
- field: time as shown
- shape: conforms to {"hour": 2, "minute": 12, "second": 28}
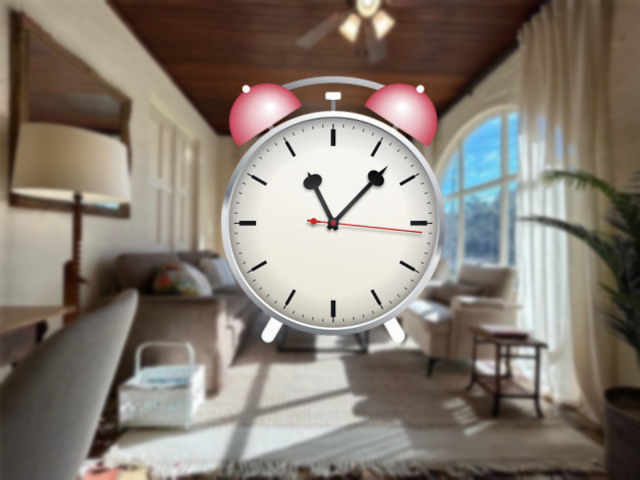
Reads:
{"hour": 11, "minute": 7, "second": 16}
